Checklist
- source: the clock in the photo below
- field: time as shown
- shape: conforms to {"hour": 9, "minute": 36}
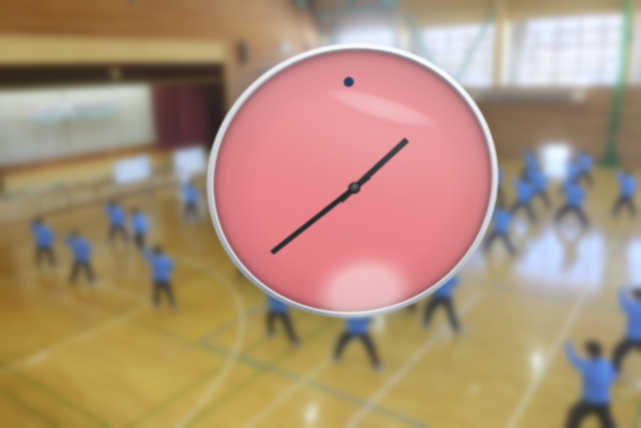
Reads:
{"hour": 1, "minute": 39}
